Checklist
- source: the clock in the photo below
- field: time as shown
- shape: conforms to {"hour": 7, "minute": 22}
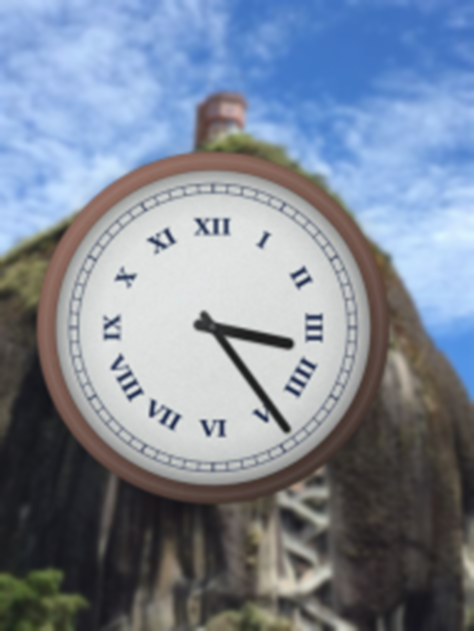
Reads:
{"hour": 3, "minute": 24}
